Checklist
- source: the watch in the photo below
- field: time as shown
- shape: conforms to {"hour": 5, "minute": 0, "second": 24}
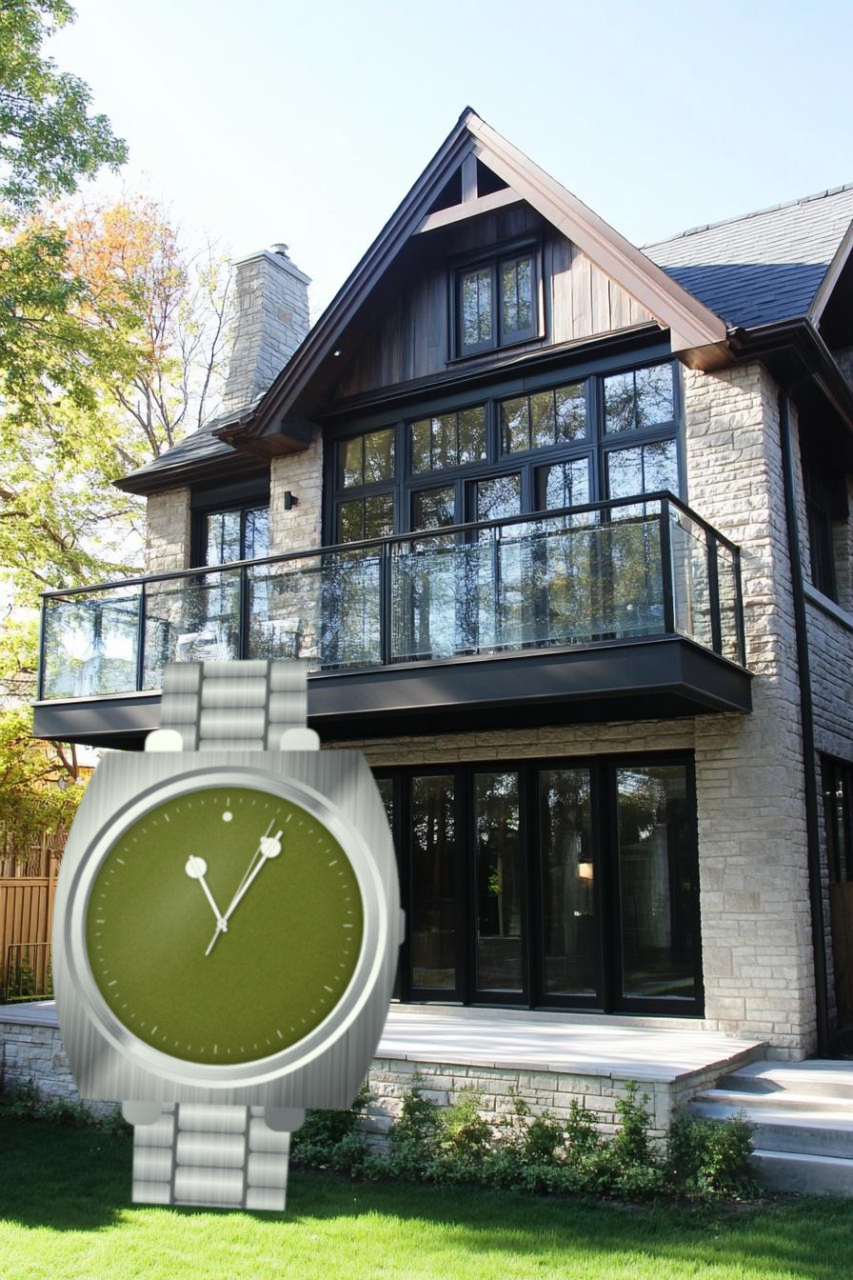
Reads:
{"hour": 11, "minute": 5, "second": 4}
